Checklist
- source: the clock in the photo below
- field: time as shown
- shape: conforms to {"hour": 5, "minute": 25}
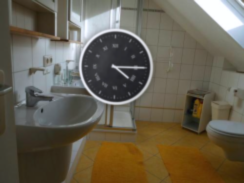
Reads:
{"hour": 4, "minute": 15}
